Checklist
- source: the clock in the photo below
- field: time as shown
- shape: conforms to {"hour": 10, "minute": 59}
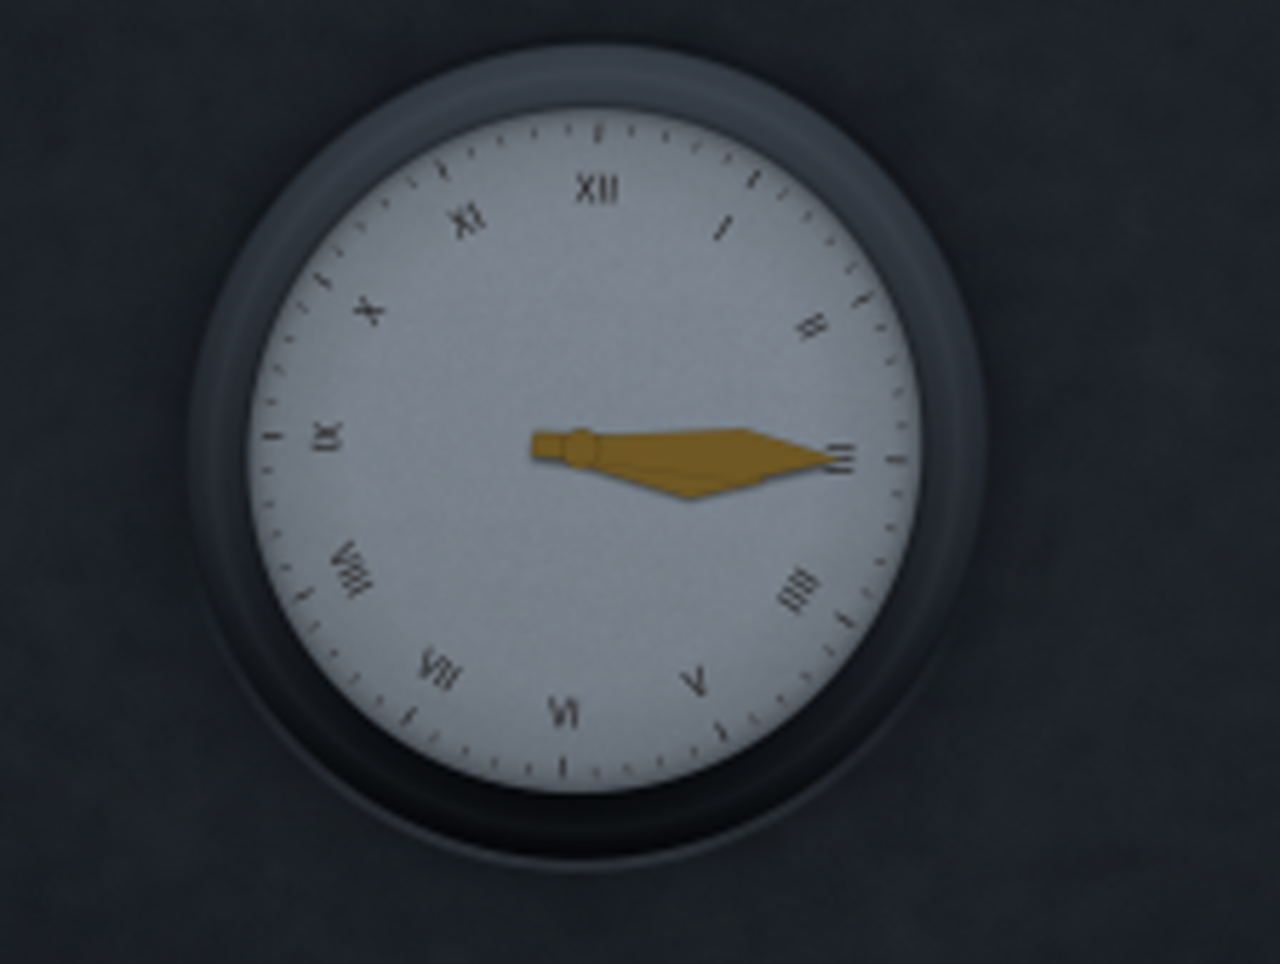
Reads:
{"hour": 3, "minute": 15}
